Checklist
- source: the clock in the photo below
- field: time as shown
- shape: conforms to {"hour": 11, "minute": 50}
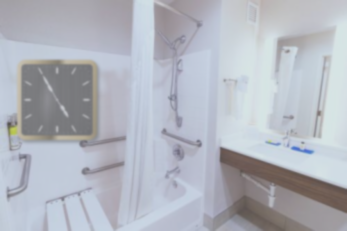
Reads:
{"hour": 4, "minute": 55}
